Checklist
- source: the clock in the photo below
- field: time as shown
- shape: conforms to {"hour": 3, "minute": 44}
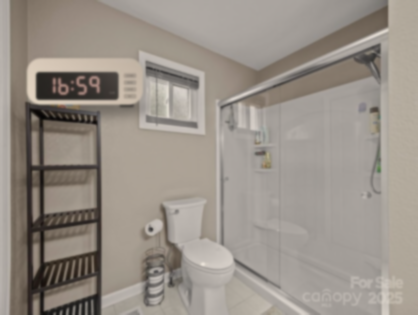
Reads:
{"hour": 16, "minute": 59}
